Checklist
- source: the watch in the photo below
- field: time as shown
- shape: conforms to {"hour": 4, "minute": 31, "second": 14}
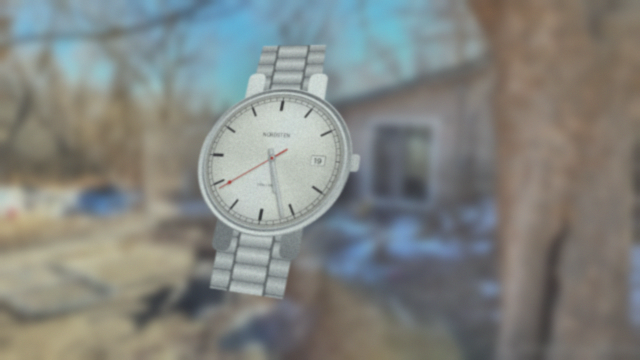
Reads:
{"hour": 5, "minute": 26, "second": 39}
